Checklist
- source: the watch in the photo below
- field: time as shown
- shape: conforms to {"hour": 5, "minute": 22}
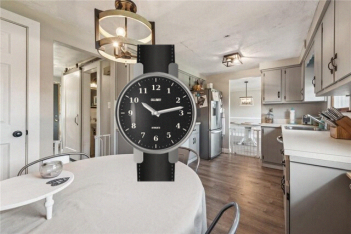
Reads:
{"hour": 10, "minute": 13}
